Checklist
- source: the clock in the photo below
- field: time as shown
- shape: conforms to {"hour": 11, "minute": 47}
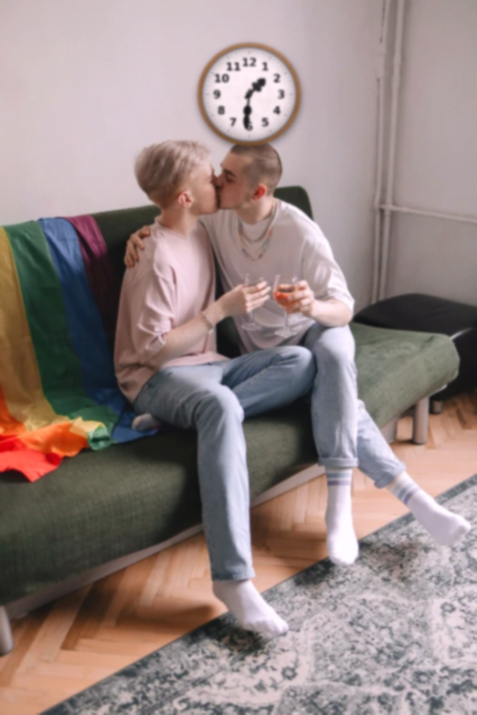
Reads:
{"hour": 1, "minute": 31}
